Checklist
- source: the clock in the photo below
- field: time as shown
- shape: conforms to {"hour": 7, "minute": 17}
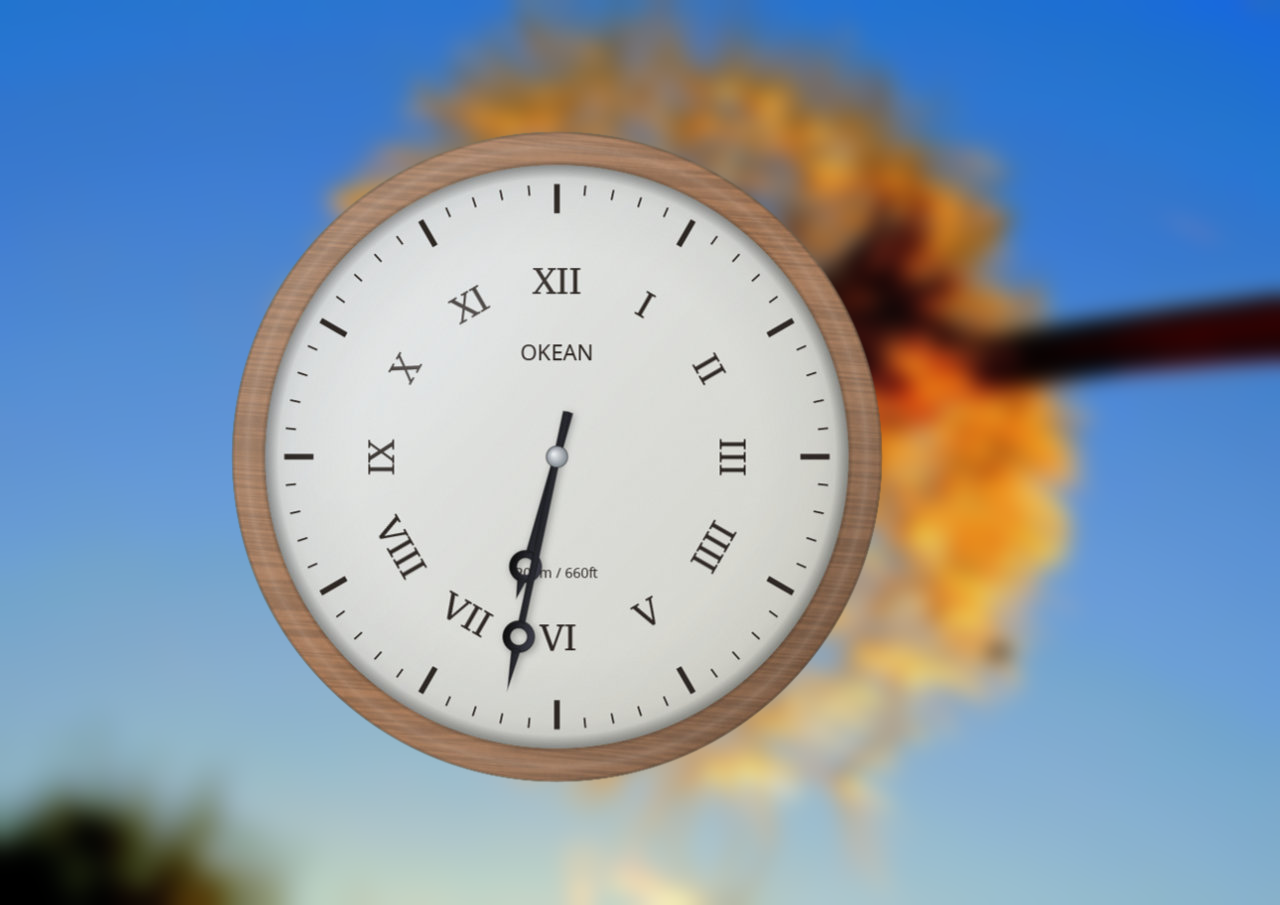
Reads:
{"hour": 6, "minute": 32}
